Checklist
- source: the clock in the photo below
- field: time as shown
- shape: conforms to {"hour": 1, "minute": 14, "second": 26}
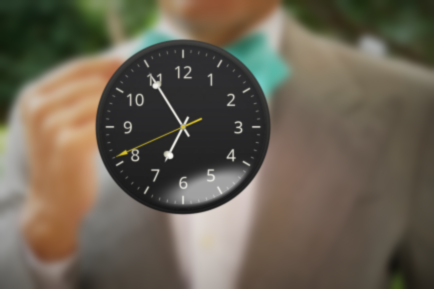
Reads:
{"hour": 6, "minute": 54, "second": 41}
